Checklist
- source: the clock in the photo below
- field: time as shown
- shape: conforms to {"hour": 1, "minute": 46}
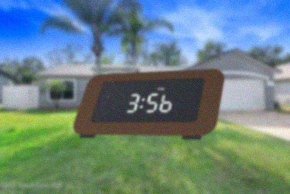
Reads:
{"hour": 3, "minute": 56}
